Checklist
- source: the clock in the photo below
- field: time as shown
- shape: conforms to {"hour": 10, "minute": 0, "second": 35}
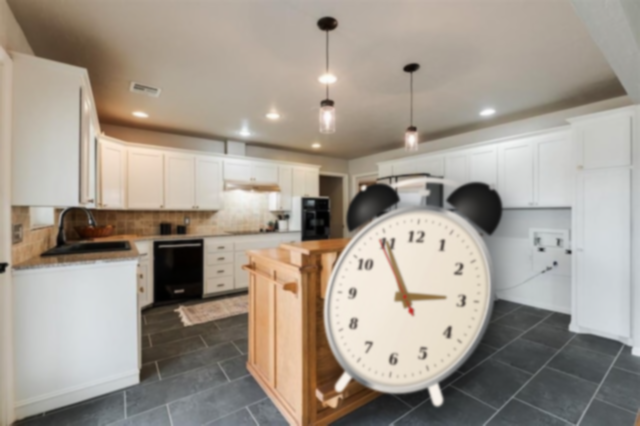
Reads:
{"hour": 2, "minute": 54, "second": 54}
